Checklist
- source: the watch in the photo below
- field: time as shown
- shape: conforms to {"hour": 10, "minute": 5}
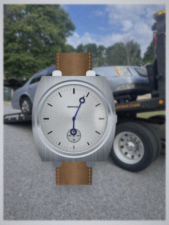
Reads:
{"hour": 6, "minute": 4}
